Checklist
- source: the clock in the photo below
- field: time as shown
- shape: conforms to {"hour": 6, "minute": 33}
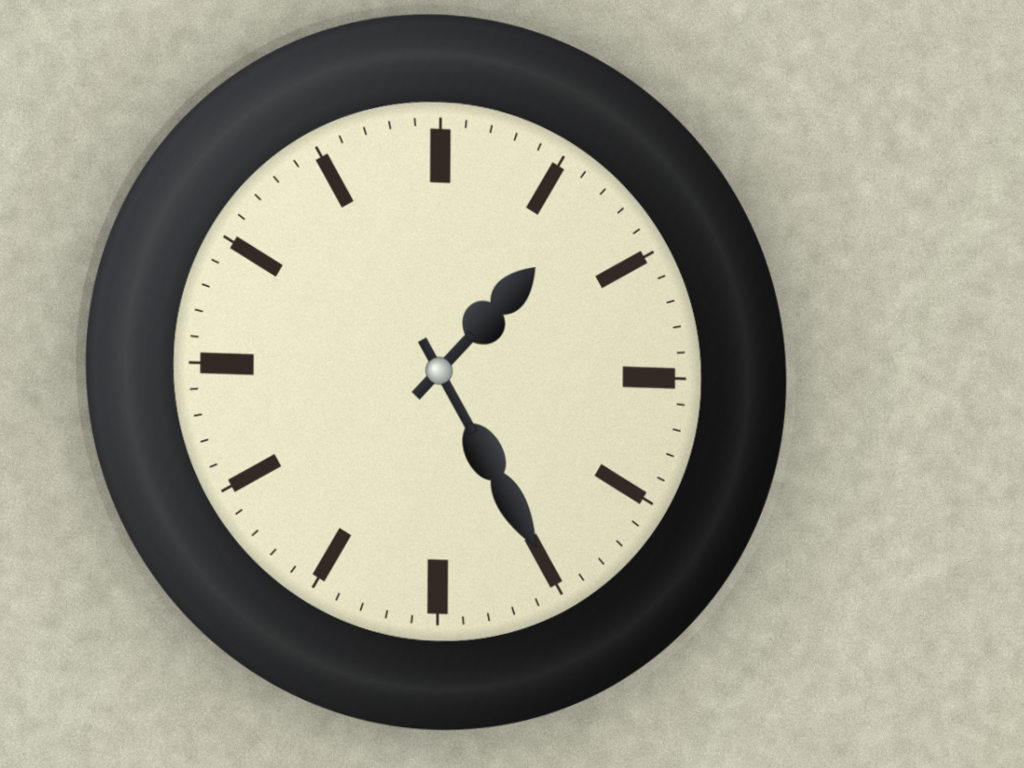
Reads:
{"hour": 1, "minute": 25}
